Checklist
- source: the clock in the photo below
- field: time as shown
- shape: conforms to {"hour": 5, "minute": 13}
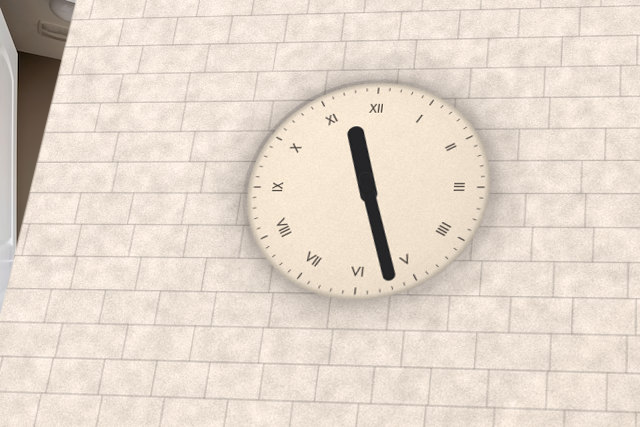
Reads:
{"hour": 11, "minute": 27}
